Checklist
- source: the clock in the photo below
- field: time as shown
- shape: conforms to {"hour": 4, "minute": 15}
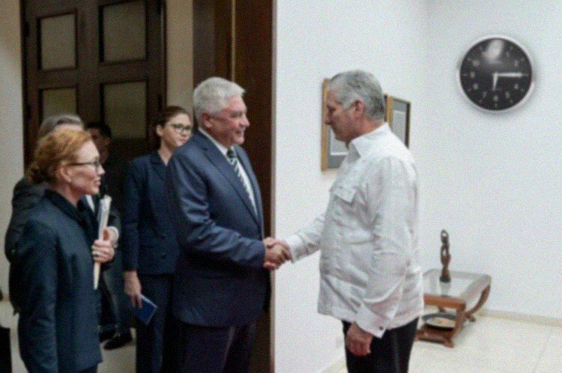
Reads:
{"hour": 6, "minute": 15}
